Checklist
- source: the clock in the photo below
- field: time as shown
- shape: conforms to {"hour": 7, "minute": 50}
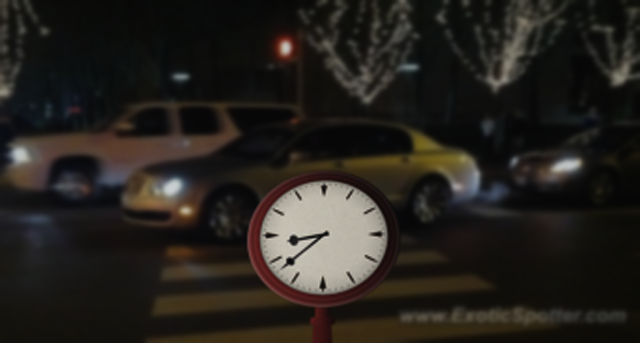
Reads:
{"hour": 8, "minute": 38}
